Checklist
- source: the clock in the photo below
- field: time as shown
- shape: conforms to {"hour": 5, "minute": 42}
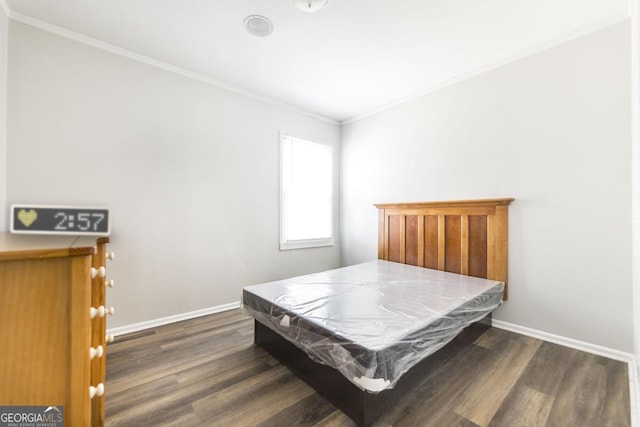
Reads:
{"hour": 2, "minute": 57}
